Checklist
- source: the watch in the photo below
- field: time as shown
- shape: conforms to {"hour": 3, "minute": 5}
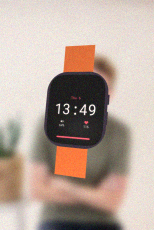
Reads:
{"hour": 13, "minute": 49}
